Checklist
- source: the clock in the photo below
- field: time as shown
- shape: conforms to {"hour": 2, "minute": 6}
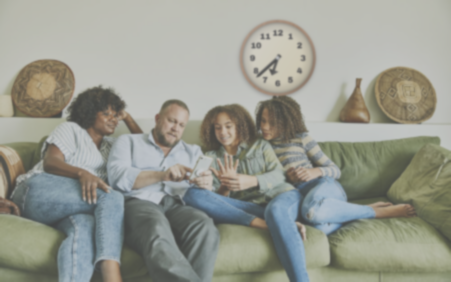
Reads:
{"hour": 6, "minute": 38}
